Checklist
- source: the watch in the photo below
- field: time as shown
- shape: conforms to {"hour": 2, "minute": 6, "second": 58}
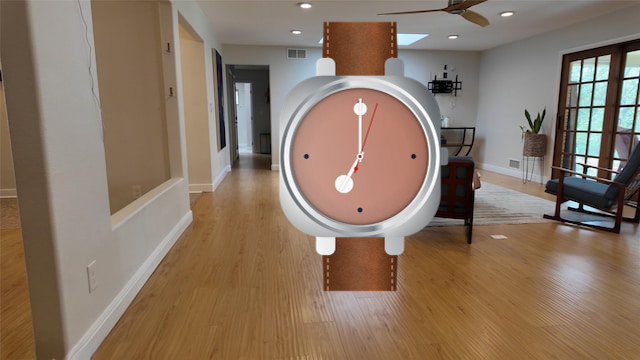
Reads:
{"hour": 7, "minute": 0, "second": 3}
